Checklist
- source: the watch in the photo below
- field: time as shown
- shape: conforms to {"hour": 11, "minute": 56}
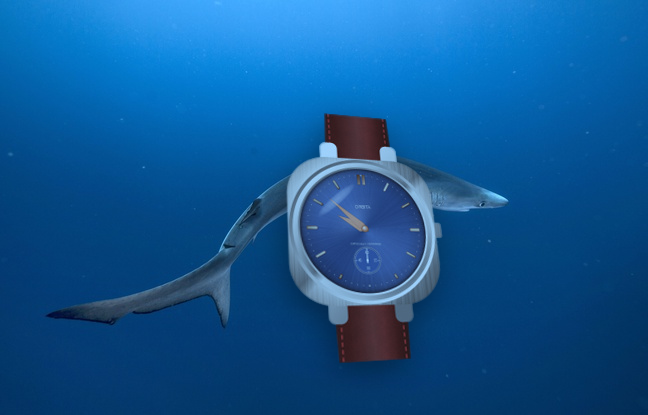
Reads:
{"hour": 9, "minute": 52}
